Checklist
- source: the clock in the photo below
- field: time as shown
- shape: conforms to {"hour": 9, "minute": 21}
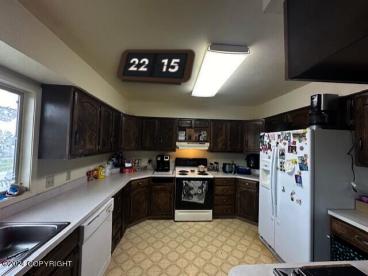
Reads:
{"hour": 22, "minute": 15}
